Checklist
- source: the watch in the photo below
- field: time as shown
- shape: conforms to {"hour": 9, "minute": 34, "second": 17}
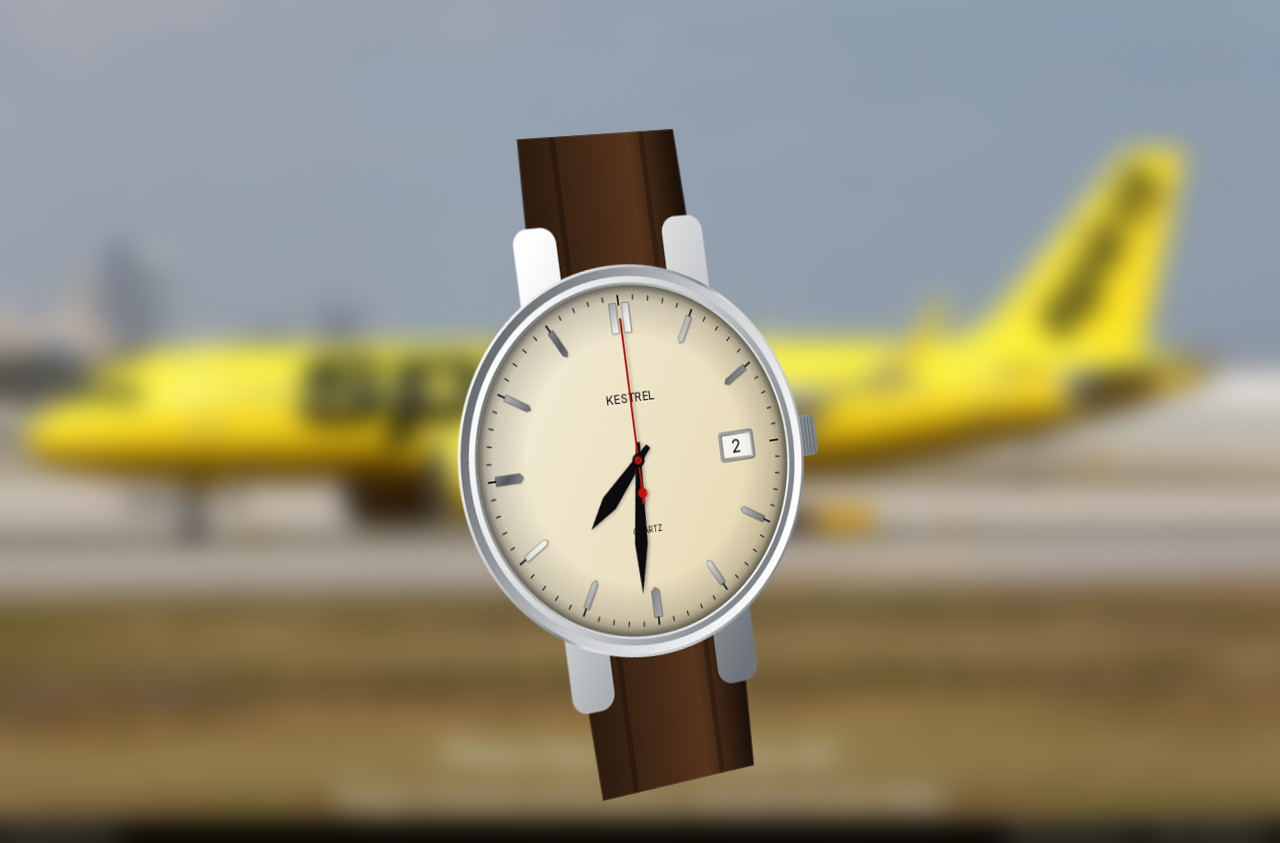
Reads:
{"hour": 7, "minute": 31, "second": 0}
